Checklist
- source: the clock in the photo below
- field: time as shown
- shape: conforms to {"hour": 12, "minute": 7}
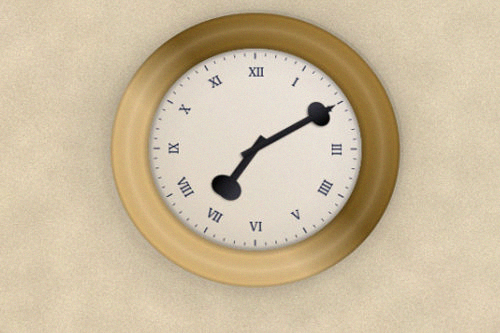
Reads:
{"hour": 7, "minute": 10}
